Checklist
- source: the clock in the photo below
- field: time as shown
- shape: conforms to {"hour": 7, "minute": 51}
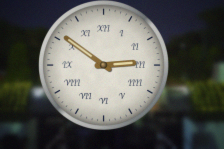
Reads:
{"hour": 2, "minute": 51}
